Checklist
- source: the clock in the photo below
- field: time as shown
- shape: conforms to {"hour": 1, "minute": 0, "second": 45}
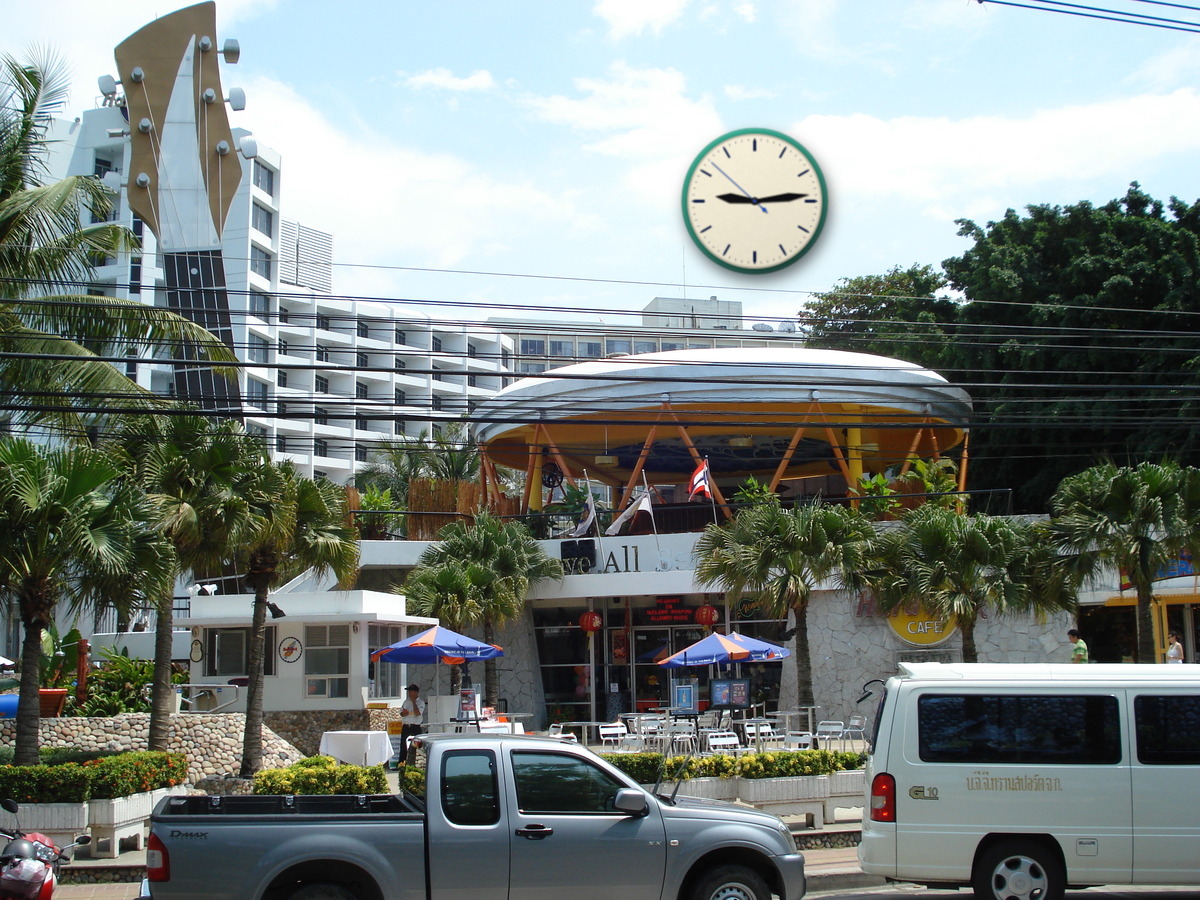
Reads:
{"hour": 9, "minute": 13, "second": 52}
